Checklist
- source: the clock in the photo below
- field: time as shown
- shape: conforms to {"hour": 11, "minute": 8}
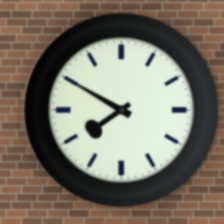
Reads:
{"hour": 7, "minute": 50}
